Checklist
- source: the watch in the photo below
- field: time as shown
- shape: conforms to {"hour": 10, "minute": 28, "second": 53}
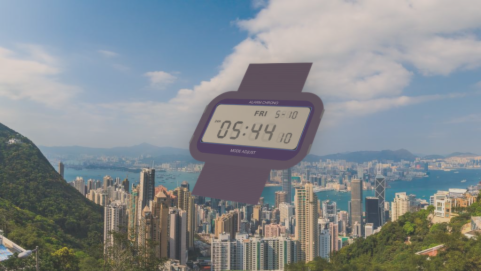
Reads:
{"hour": 5, "minute": 44, "second": 10}
